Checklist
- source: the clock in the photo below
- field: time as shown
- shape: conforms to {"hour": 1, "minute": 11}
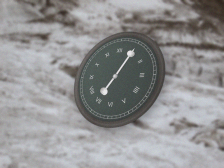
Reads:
{"hour": 7, "minute": 5}
